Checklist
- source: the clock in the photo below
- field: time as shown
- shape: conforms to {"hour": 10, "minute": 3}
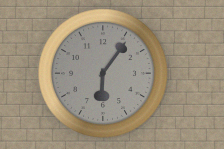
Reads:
{"hour": 6, "minute": 6}
